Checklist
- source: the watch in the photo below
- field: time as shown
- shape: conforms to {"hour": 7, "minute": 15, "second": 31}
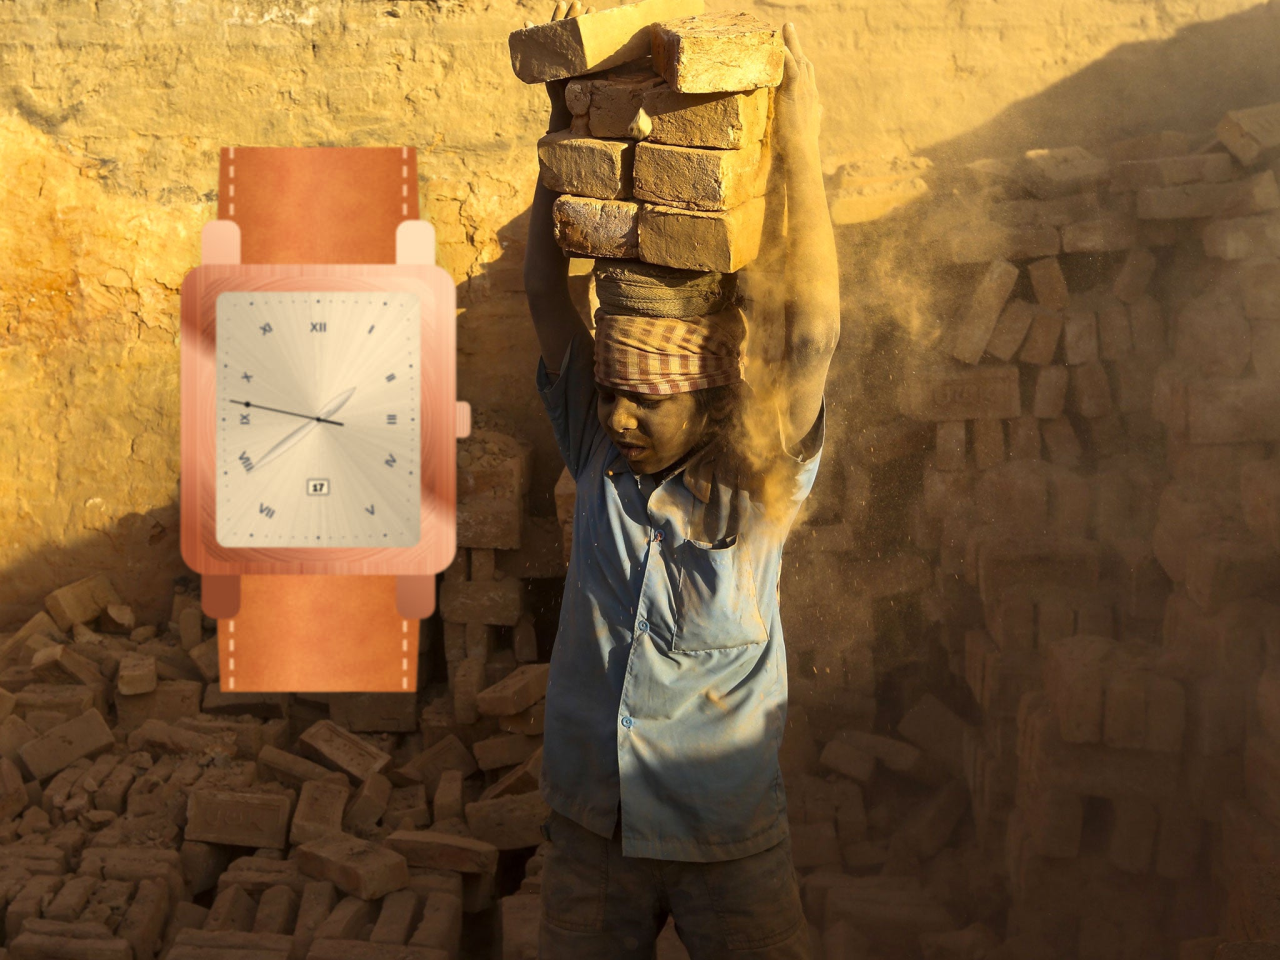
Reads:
{"hour": 1, "minute": 38, "second": 47}
